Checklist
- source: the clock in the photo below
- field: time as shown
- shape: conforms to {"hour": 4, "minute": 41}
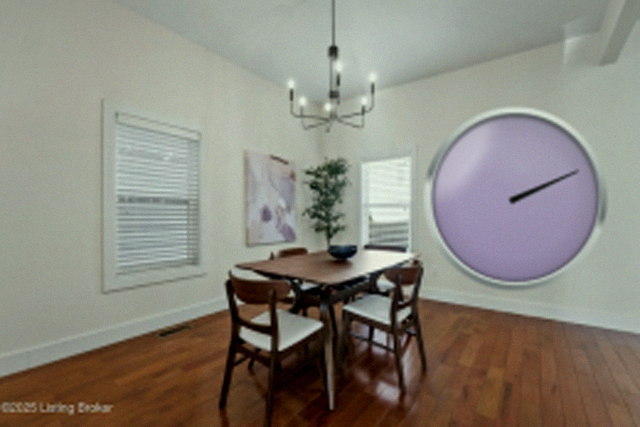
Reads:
{"hour": 2, "minute": 11}
